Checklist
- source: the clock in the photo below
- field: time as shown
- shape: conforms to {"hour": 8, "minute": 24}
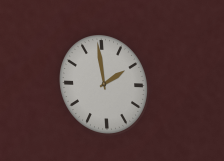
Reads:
{"hour": 1, "minute": 59}
